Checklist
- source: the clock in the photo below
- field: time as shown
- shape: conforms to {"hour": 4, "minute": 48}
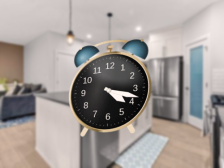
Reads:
{"hour": 4, "minute": 18}
